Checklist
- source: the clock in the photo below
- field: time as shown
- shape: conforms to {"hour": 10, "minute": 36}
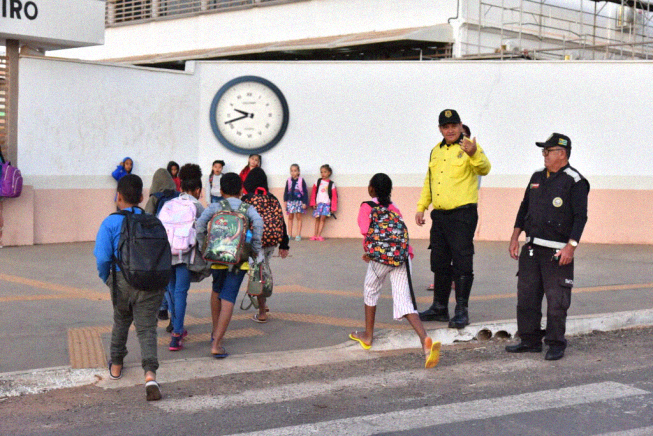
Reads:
{"hour": 9, "minute": 42}
